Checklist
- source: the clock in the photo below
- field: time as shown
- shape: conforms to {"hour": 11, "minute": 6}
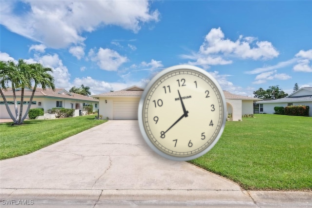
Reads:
{"hour": 11, "minute": 40}
